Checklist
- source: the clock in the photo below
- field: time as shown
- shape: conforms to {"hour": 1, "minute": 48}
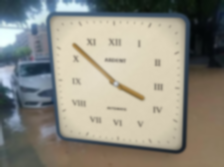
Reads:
{"hour": 3, "minute": 52}
